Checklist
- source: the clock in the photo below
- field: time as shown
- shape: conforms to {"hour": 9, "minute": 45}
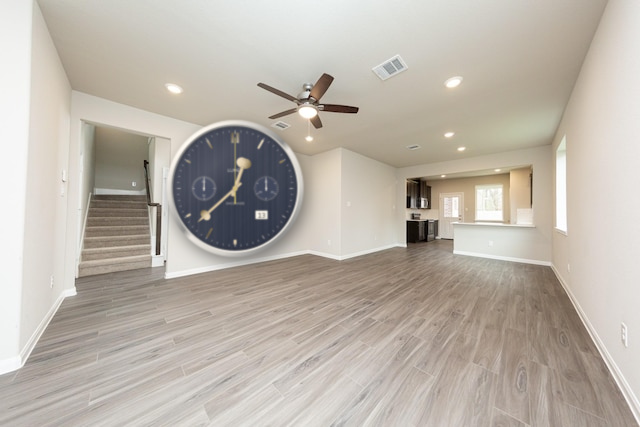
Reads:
{"hour": 12, "minute": 38}
